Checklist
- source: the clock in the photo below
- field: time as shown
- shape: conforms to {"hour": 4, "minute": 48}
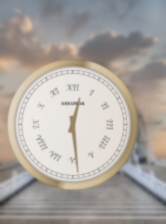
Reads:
{"hour": 12, "minute": 29}
